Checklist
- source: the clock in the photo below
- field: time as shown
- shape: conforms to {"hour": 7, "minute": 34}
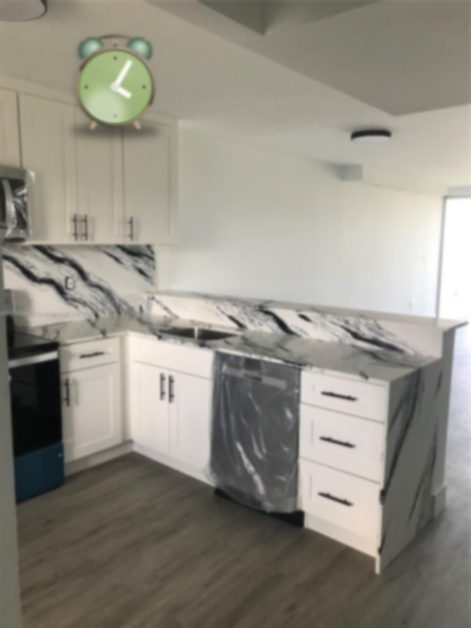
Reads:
{"hour": 4, "minute": 5}
